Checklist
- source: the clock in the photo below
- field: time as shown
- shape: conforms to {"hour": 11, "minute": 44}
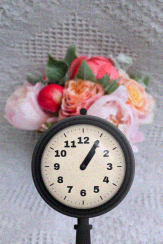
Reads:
{"hour": 1, "minute": 5}
